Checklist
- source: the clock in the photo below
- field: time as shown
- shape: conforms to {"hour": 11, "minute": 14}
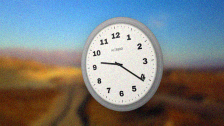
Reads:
{"hour": 9, "minute": 21}
